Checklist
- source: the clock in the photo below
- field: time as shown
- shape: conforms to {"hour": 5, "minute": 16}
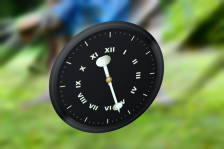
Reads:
{"hour": 11, "minute": 27}
